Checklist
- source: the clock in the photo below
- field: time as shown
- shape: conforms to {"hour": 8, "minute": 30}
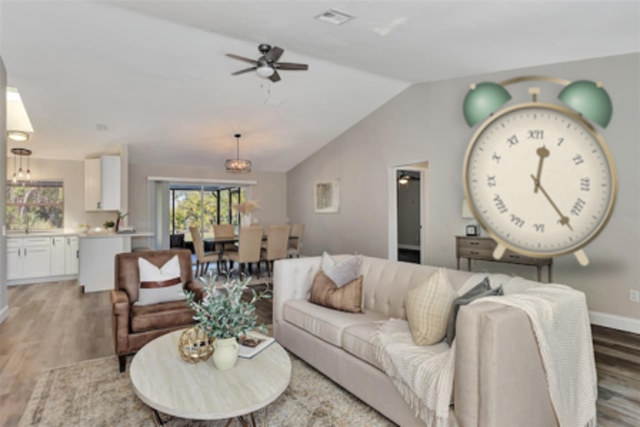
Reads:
{"hour": 12, "minute": 24}
